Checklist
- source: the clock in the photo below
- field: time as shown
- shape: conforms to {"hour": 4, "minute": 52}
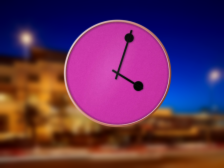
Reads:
{"hour": 4, "minute": 3}
